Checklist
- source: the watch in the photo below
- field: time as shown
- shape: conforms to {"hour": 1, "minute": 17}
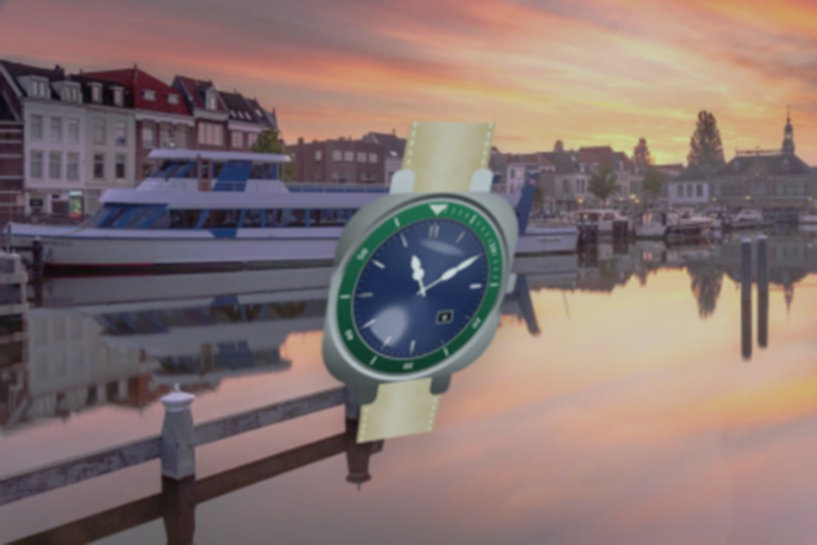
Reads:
{"hour": 11, "minute": 10}
